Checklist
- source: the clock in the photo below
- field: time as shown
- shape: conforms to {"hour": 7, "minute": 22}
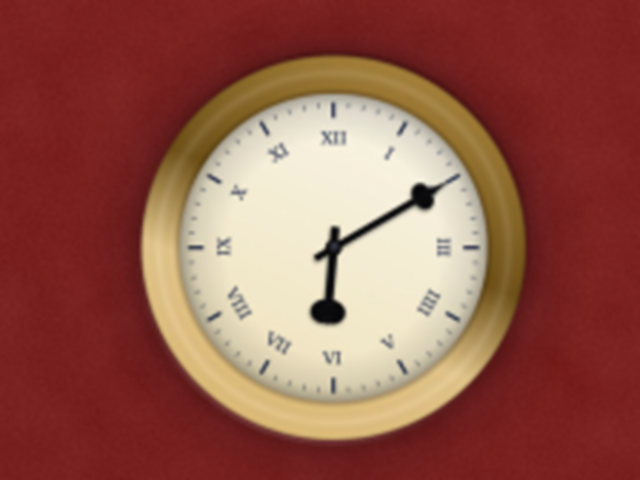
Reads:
{"hour": 6, "minute": 10}
